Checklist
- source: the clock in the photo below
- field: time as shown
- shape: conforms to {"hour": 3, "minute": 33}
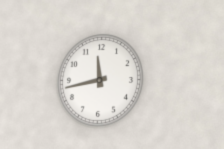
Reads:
{"hour": 11, "minute": 43}
